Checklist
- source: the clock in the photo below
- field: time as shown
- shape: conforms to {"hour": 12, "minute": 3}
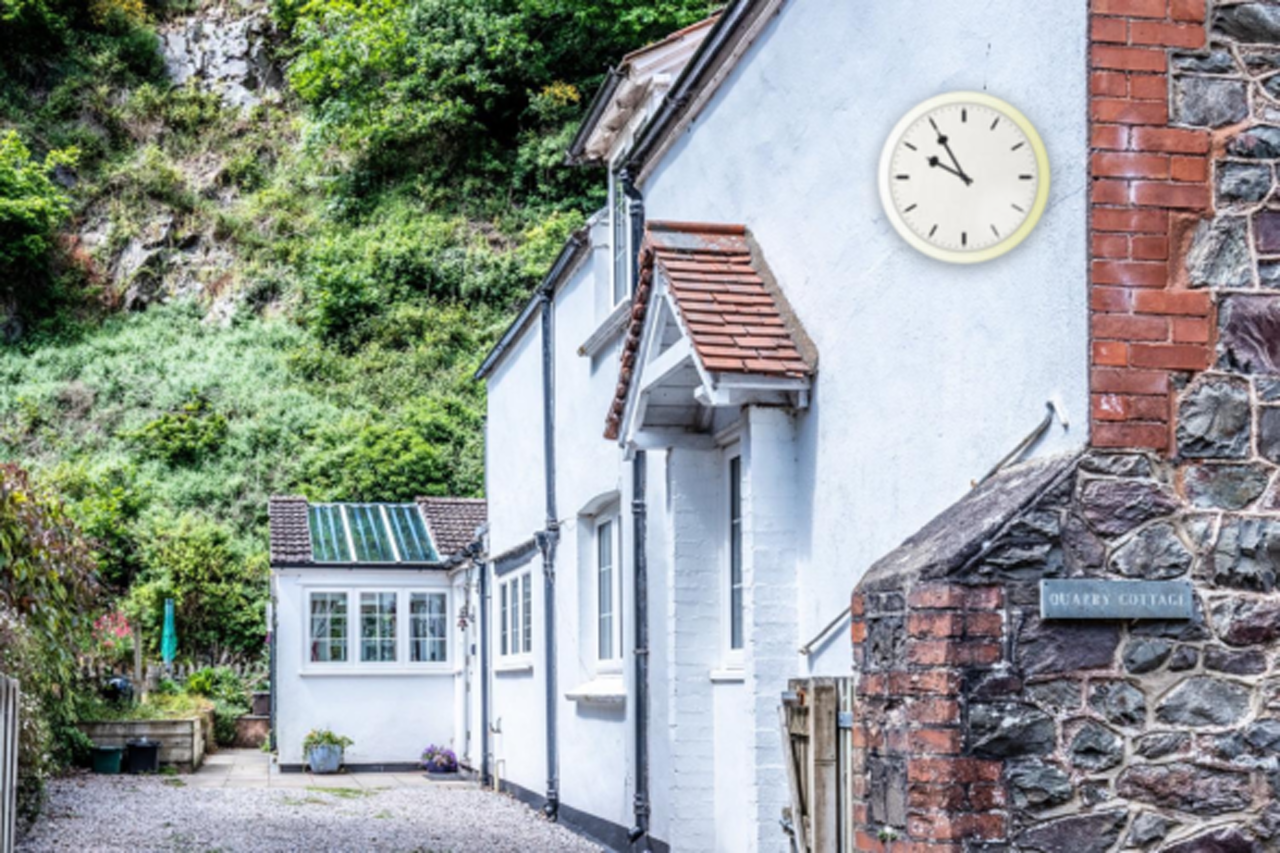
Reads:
{"hour": 9, "minute": 55}
